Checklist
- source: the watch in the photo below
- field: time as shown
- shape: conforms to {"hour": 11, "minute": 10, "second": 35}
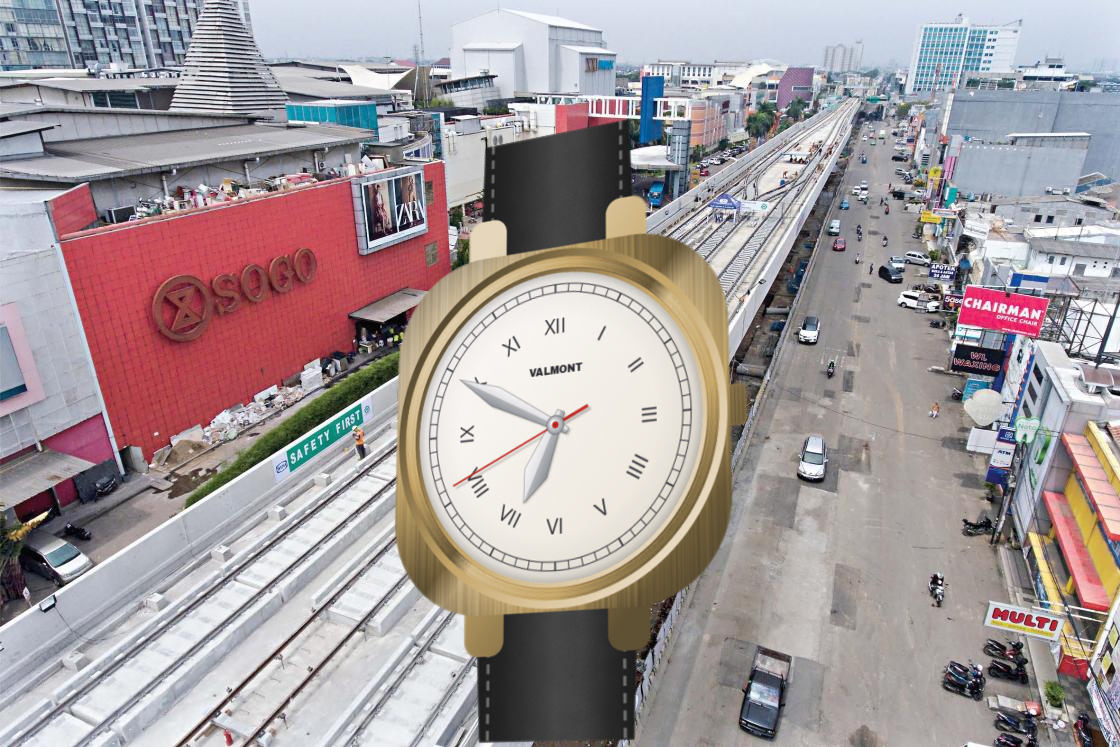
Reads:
{"hour": 6, "minute": 49, "second": 41}
